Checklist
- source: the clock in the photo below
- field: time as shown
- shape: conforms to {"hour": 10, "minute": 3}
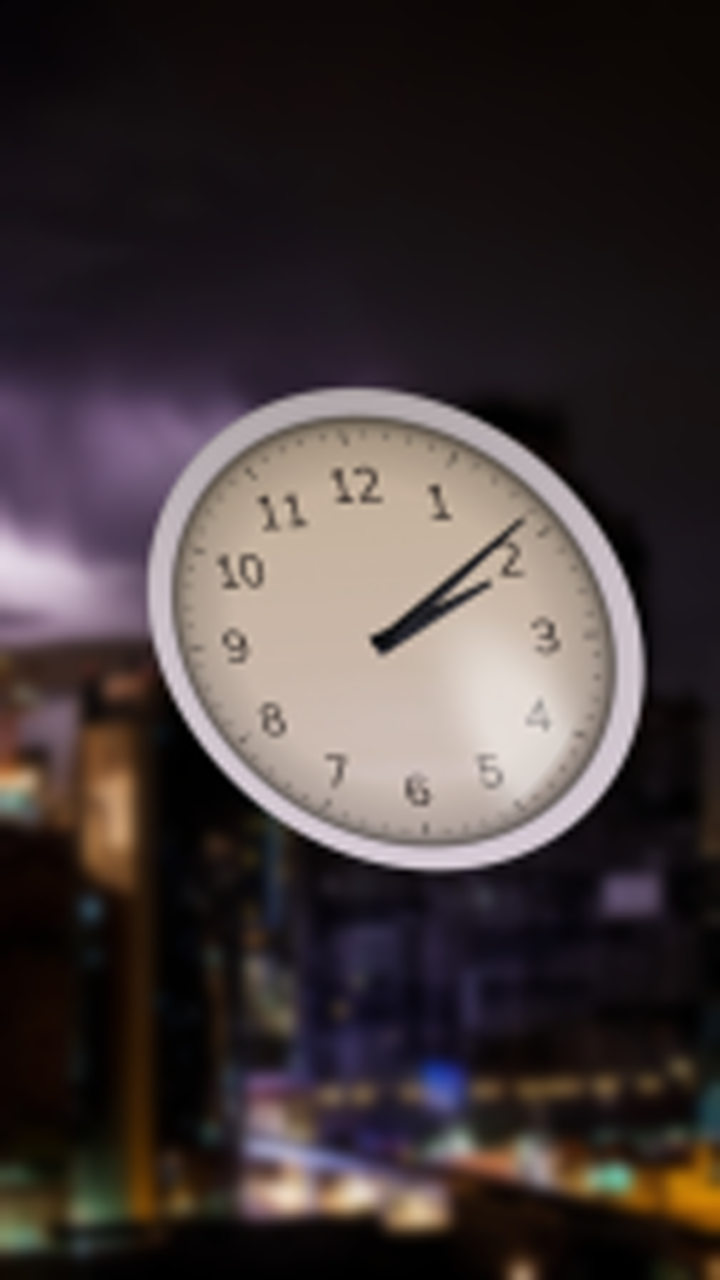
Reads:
{"hour": 2, "minute": 9}
